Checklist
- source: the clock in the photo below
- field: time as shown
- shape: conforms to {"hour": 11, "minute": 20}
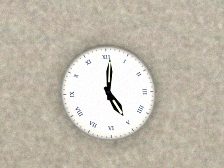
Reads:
{"hour": 5, "minute": 1}
